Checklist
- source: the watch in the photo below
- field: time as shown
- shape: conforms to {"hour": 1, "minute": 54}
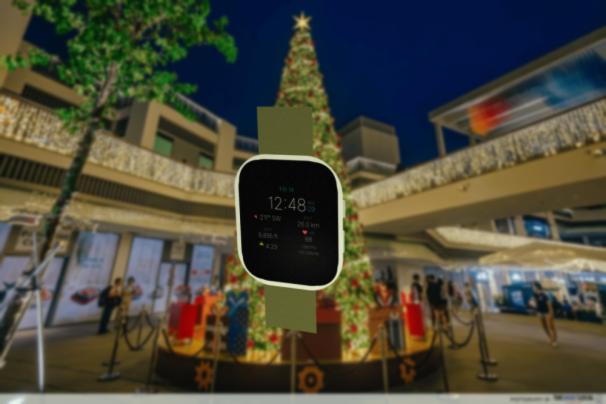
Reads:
{"hour": 12, "minute": 48}
